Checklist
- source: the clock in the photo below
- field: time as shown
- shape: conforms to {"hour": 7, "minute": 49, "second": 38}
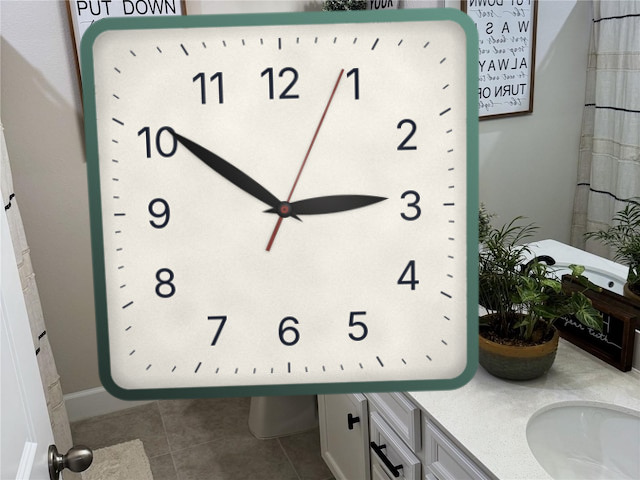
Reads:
{"hour": 2, "minute": 51, "second": 4}
